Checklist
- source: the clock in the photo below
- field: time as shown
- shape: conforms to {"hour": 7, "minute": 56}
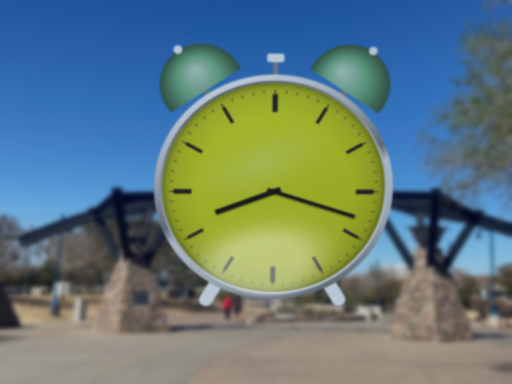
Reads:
{"hour": 8, "minute": 18}
